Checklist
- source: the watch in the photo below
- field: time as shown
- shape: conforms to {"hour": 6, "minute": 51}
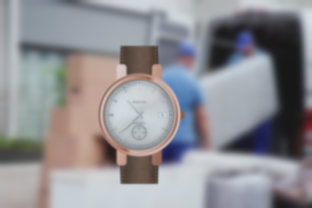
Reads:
{"hour": 10, "minute": 38}
